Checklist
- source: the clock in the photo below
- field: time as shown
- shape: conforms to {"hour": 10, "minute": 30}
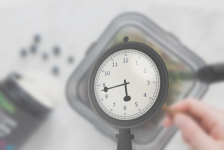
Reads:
{"hour": 5, "minute": 43}
